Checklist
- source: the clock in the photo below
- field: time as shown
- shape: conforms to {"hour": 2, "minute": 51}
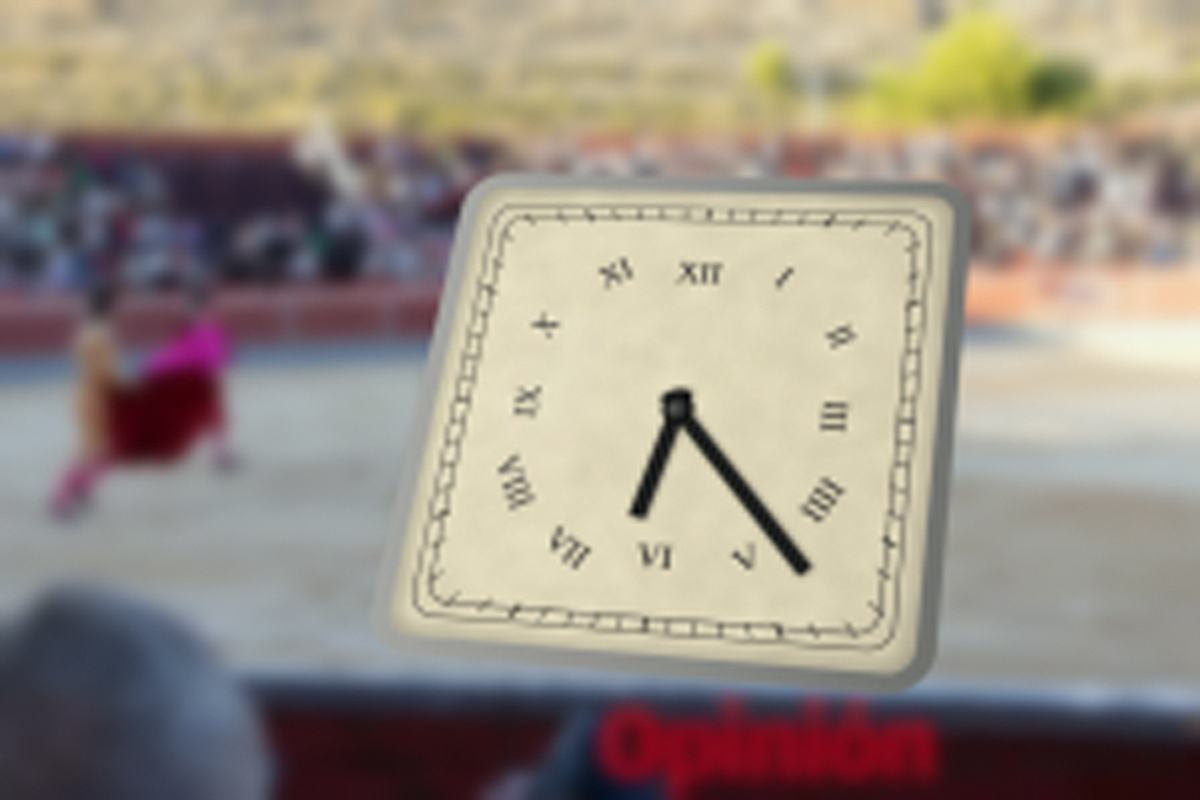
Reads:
{"hour": 6, "minute": 23}
